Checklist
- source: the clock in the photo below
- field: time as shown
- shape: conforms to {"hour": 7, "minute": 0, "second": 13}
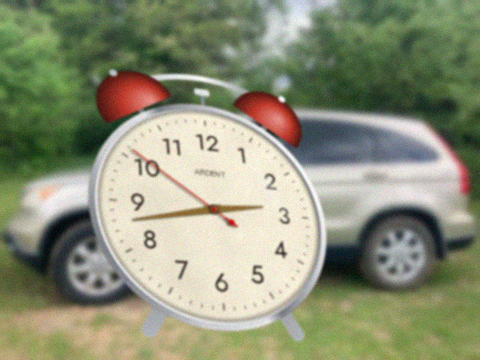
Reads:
{"hour": 2, "minute": 42, "second": 51}
